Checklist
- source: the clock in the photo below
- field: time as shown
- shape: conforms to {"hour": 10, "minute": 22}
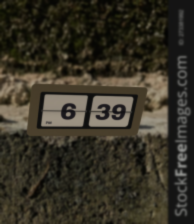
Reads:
{"hour": 6, "minute": 39}
